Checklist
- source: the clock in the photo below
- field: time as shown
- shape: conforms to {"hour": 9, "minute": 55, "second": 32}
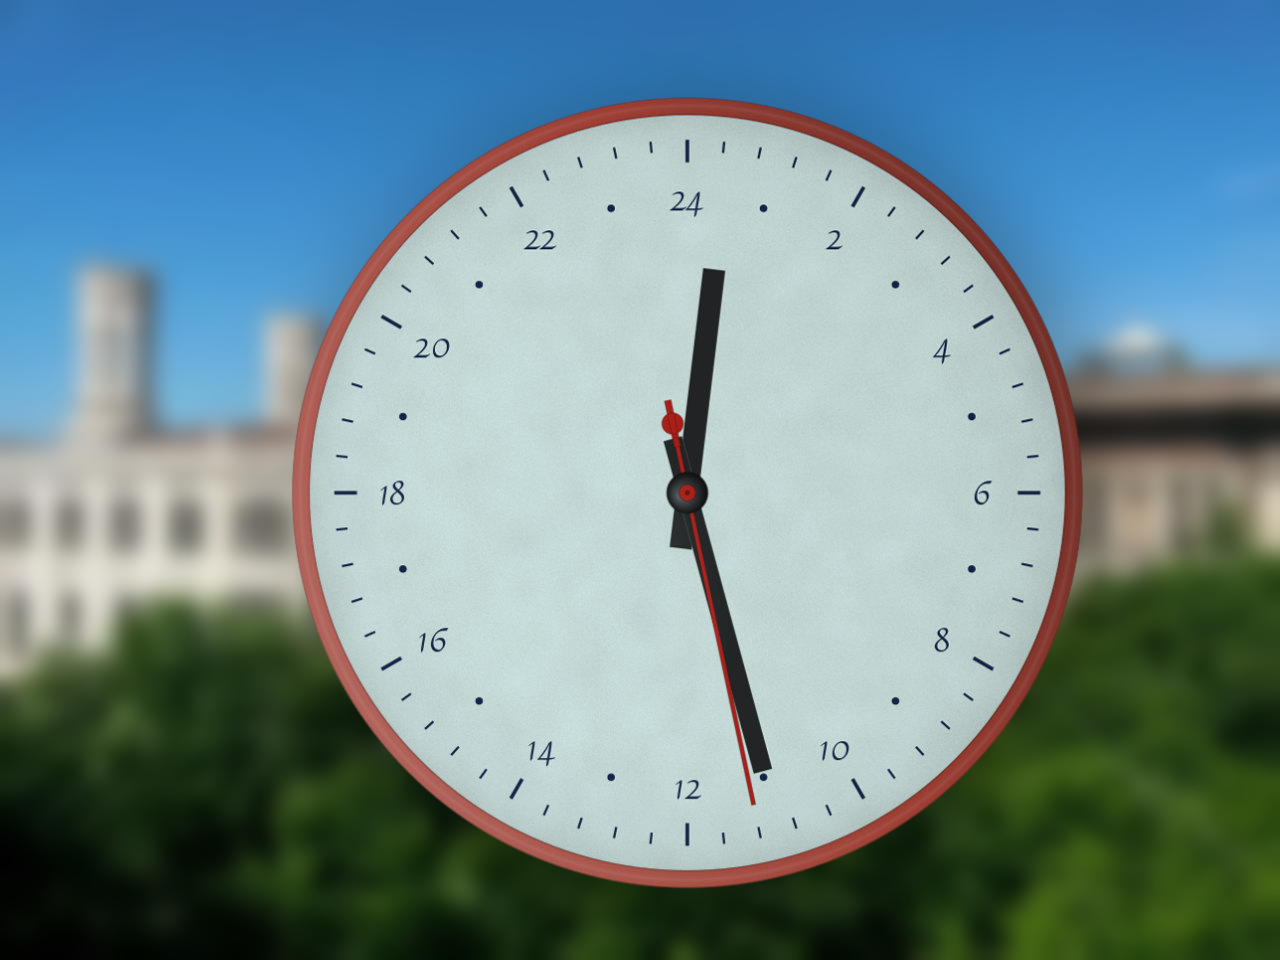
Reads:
{"hour": 0, "minute": 27, "second": 28}
